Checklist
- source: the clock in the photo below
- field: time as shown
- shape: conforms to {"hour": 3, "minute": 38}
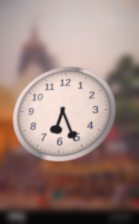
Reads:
{"hour": 6, "minute": 26}
